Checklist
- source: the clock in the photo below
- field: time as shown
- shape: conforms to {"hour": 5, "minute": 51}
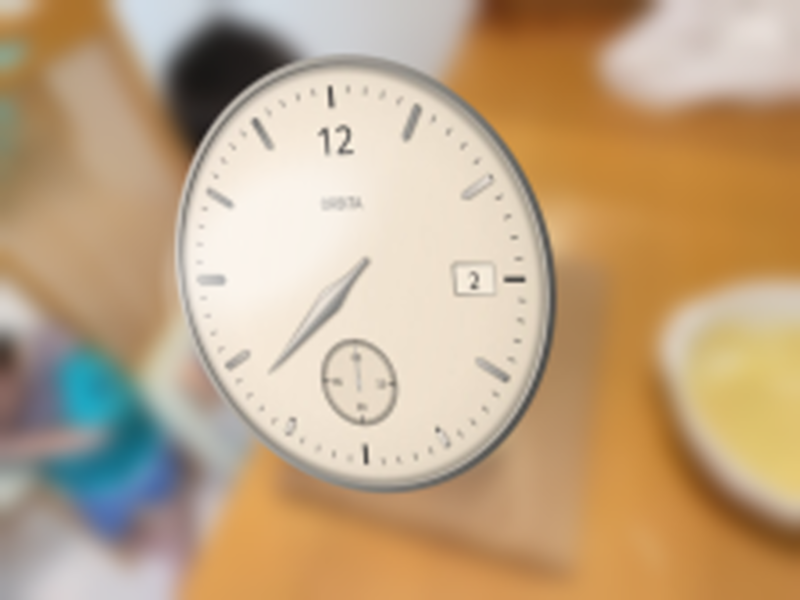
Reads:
{"hour": 7, "minute": 38}
